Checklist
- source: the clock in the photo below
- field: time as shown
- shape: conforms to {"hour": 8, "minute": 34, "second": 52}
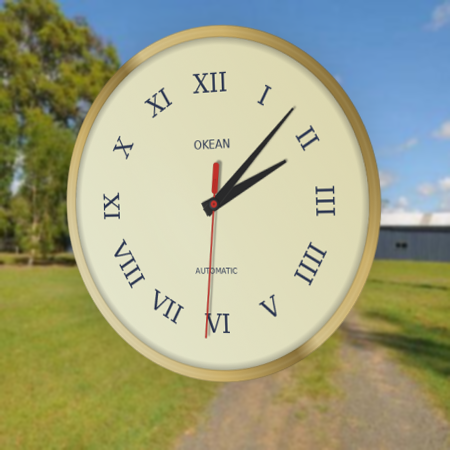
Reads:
{"hour": 2, "minute": 7, "second": 31}
